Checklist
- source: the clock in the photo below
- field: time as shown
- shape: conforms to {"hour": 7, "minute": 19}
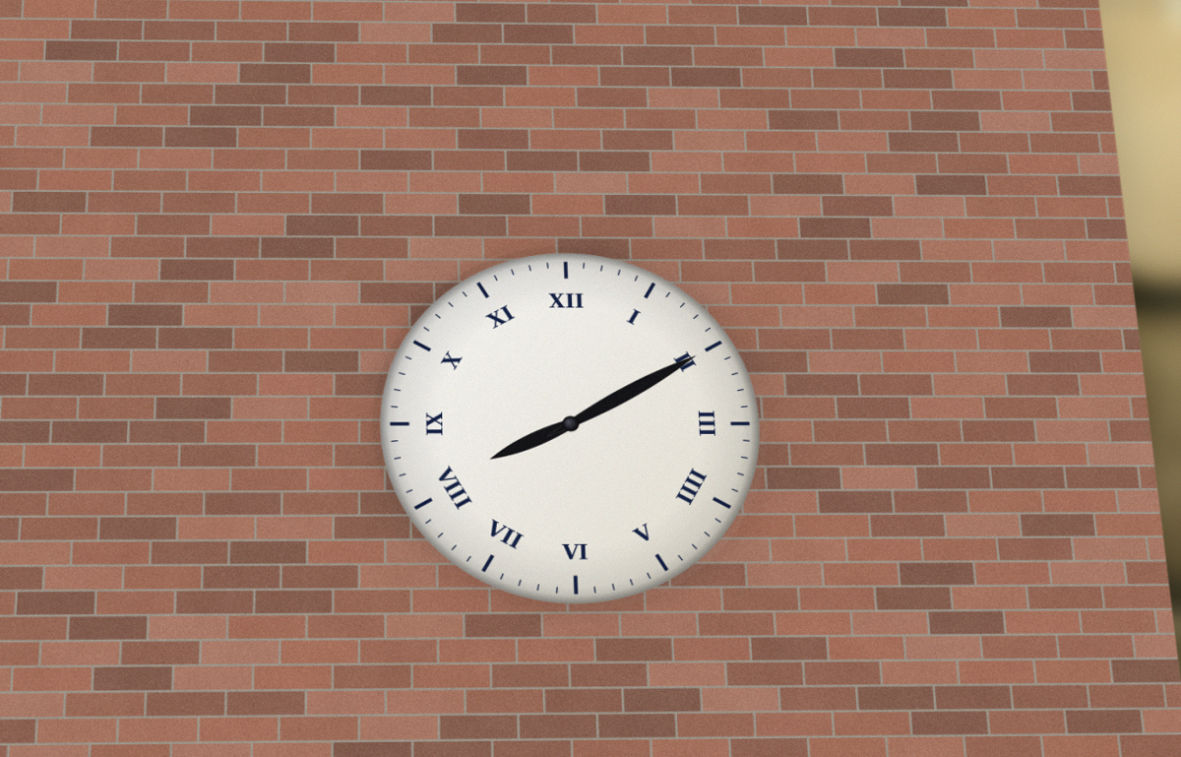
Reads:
{"hour": 8, "minute": 10}
